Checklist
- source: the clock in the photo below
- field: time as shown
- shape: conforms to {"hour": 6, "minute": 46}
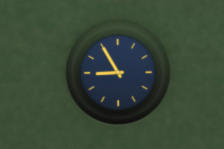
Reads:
{"hour": 8, "minute": 55}
